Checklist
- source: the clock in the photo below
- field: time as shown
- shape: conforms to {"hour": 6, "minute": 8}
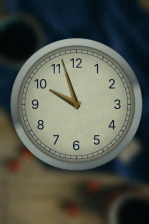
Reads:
{"hour": 9, "minute": 57}
